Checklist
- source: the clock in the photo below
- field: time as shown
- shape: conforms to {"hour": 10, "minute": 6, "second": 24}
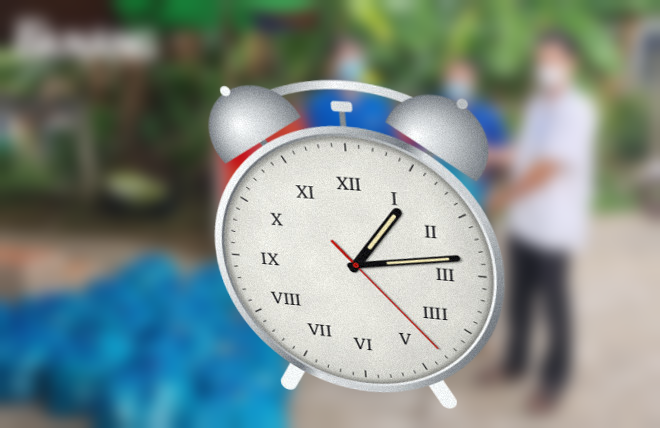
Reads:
{"hour": 1, "minute": 13, "second": 23}
